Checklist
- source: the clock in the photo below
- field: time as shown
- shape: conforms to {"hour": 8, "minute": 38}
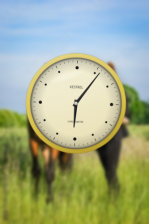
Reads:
{"hour": 6, "minute": 6}
